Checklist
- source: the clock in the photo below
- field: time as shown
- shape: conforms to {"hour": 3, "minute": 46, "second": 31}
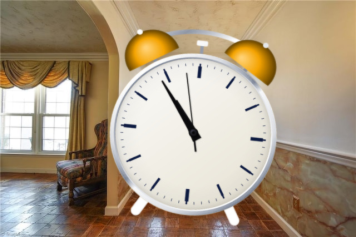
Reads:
{"hour": 10, "minute": 53, "second": 58}
